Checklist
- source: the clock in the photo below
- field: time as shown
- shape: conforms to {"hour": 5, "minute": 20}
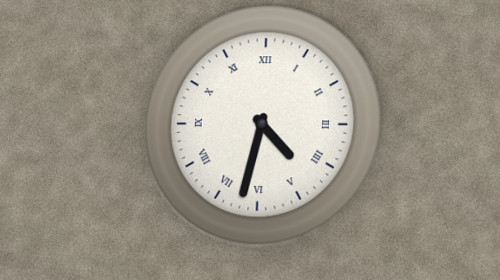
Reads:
{"hour": 4, "minute": 32}
